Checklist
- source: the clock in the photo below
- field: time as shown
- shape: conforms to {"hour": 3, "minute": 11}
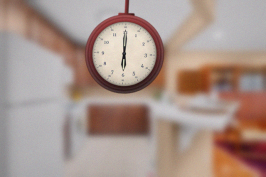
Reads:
{"hour": 6, "minute": 0}
